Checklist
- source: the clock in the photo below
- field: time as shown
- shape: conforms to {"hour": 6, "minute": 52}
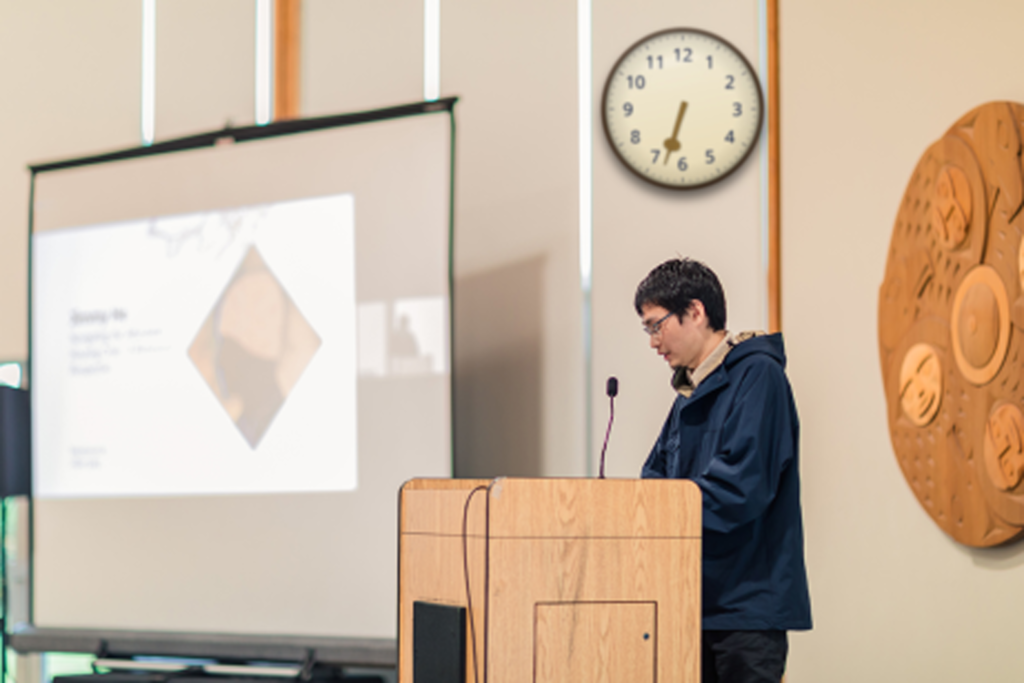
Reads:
{"hour": 6, "minute": 33}
